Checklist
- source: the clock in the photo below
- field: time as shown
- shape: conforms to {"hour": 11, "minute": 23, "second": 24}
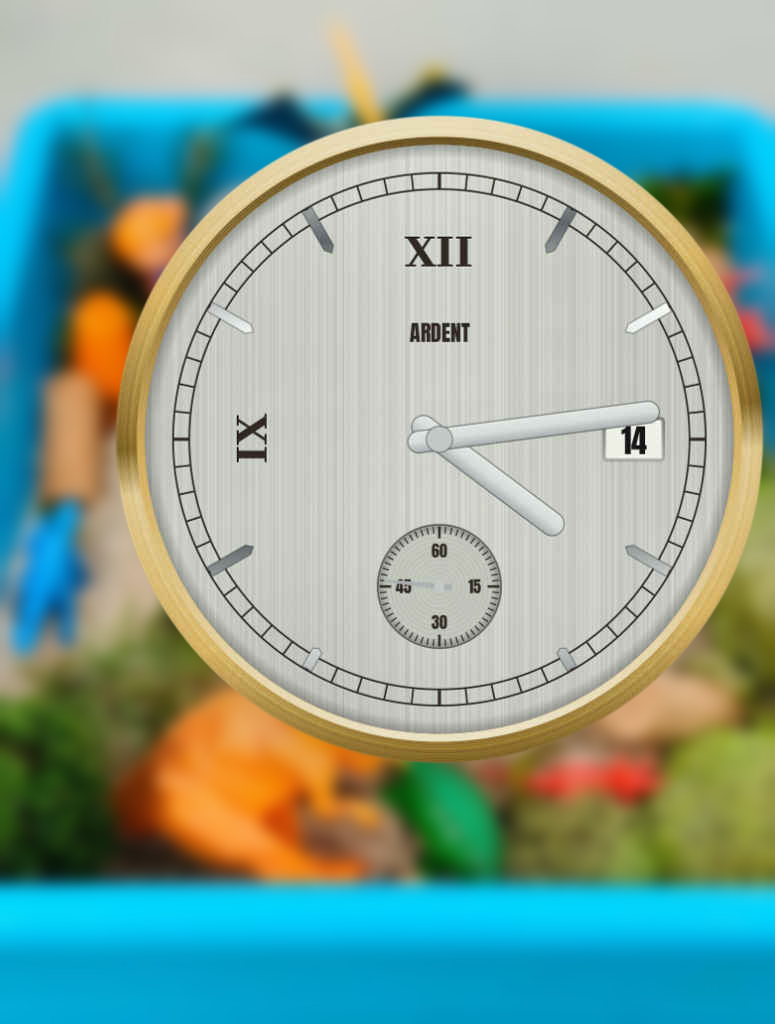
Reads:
{"hour": 4, "minute": 13, "second": 46}
